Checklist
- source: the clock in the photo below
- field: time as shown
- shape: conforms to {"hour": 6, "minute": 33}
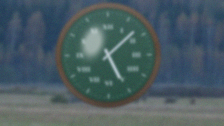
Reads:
{"hour": 5, "minute": 8}
